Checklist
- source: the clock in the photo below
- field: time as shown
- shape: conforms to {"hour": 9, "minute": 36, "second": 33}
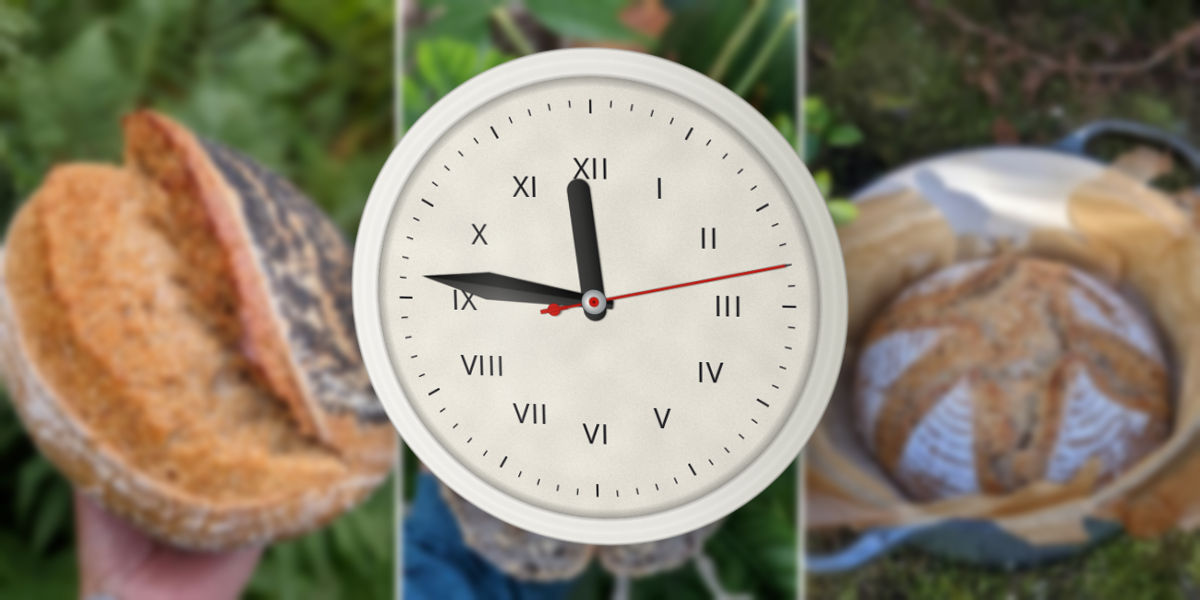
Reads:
{"hour": 11, "minute": 46, "second": 13}
